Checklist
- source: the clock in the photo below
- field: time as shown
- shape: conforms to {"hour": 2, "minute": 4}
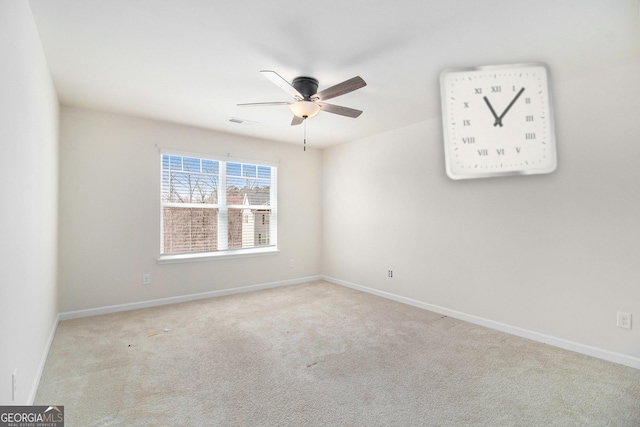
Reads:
{"hour": 11, "minute": 7}
